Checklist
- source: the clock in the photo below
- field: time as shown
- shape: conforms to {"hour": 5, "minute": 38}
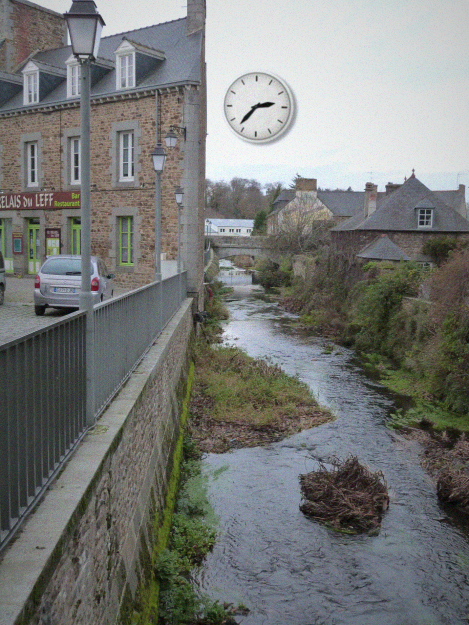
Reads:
{"hour": 2, "minute": 37}
